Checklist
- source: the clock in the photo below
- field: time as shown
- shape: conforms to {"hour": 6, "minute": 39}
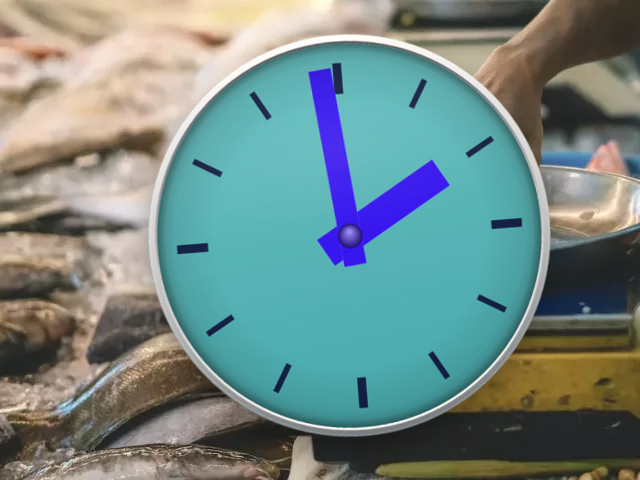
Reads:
{"hour": 1, "minute": 59}
